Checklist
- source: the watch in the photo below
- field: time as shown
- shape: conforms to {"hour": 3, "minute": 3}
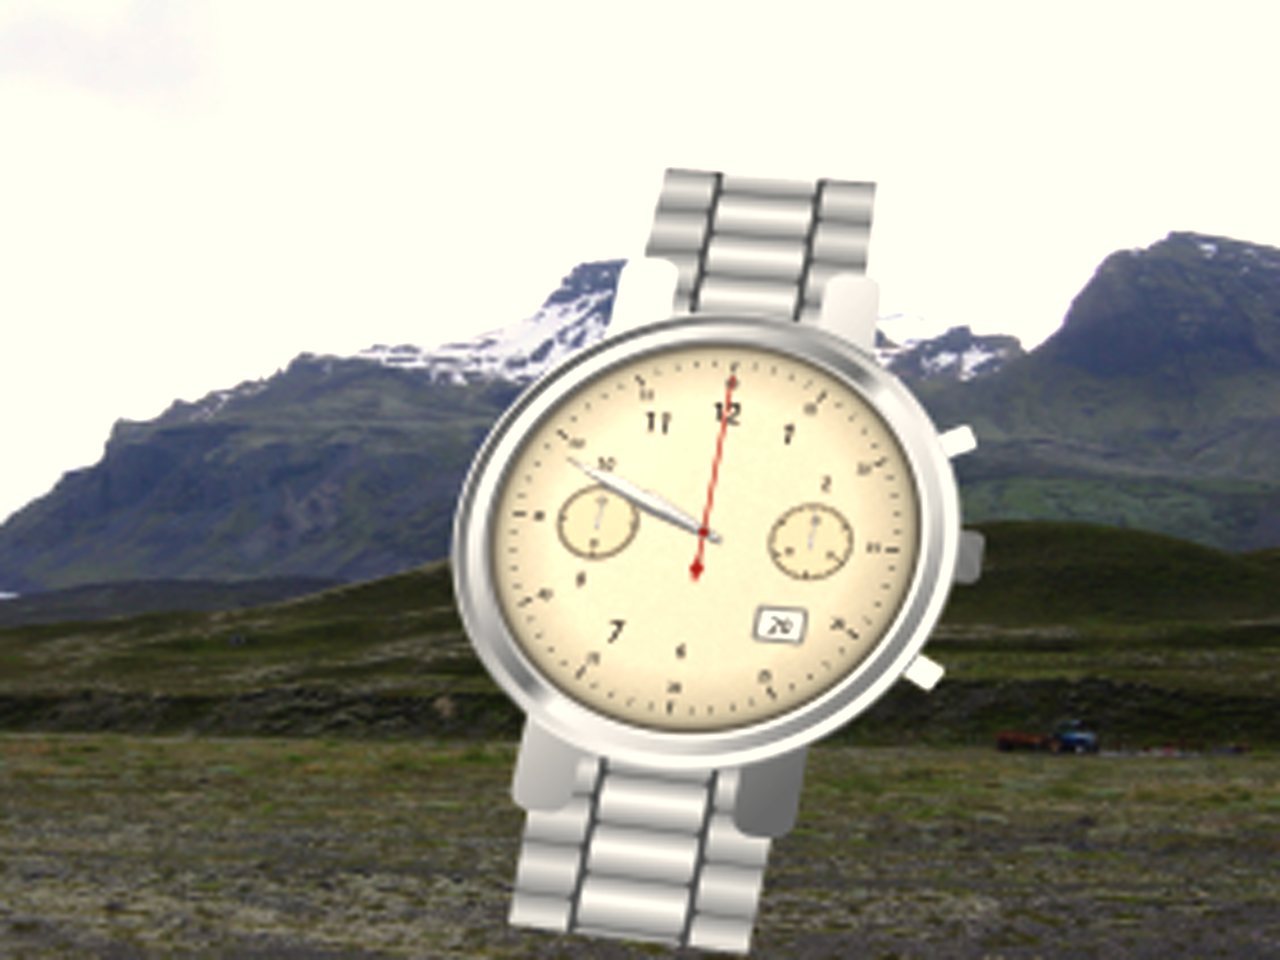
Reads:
{"hour": 9, "minute": 49}
